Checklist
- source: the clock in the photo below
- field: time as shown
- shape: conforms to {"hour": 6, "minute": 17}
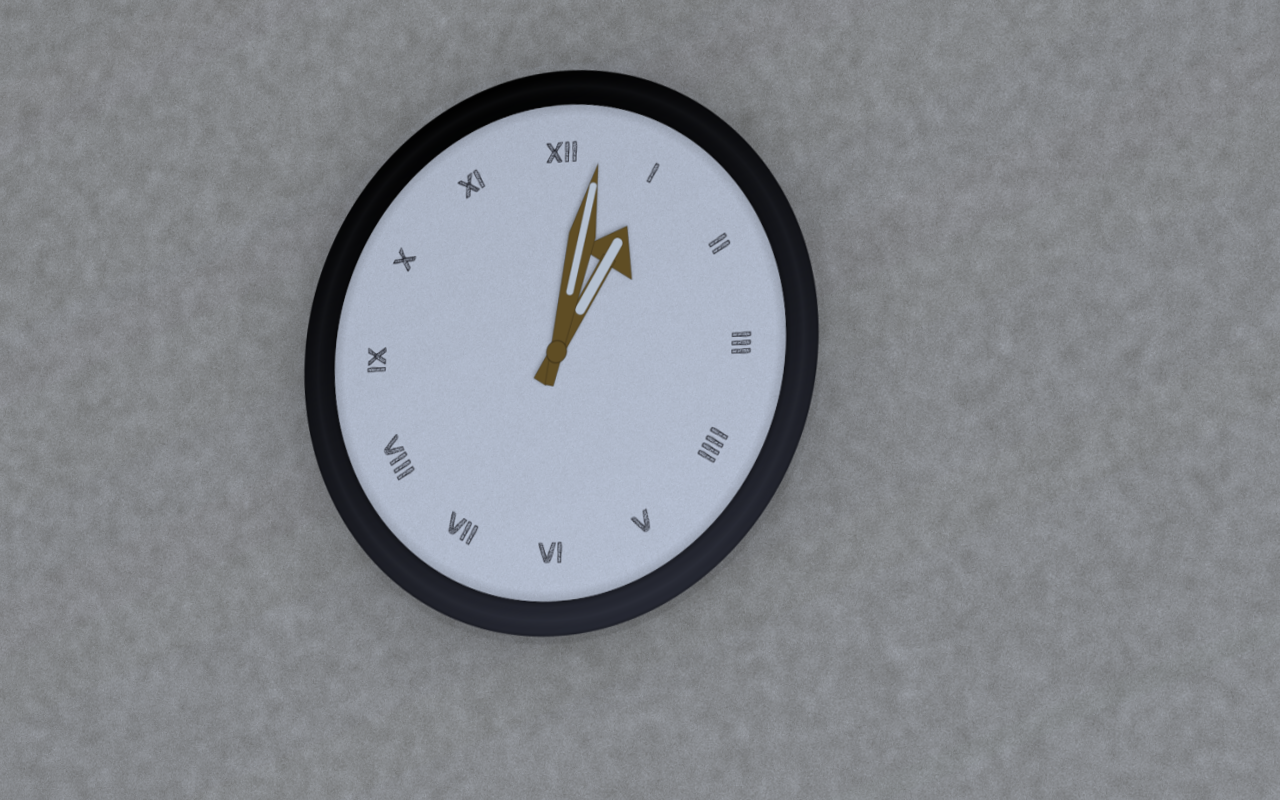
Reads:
{"hour": 1, "minute": 2}
